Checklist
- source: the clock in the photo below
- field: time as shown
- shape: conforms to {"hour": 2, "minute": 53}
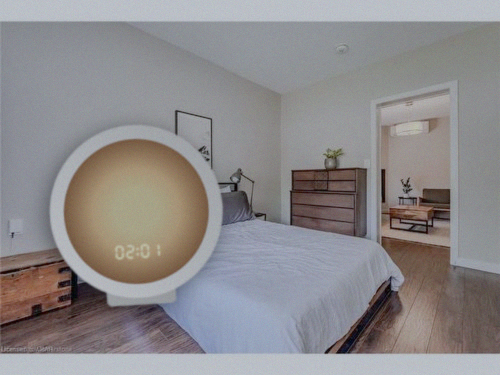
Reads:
{"hour": 2, "minute": 1}
